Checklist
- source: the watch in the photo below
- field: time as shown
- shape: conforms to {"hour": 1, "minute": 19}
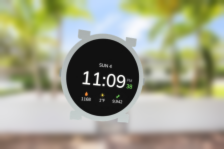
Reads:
{"hour": 11, "minute": 9}
